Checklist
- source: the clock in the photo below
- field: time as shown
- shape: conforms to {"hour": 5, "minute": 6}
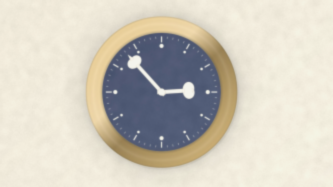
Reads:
{"hour": 2, "minute": 53}
